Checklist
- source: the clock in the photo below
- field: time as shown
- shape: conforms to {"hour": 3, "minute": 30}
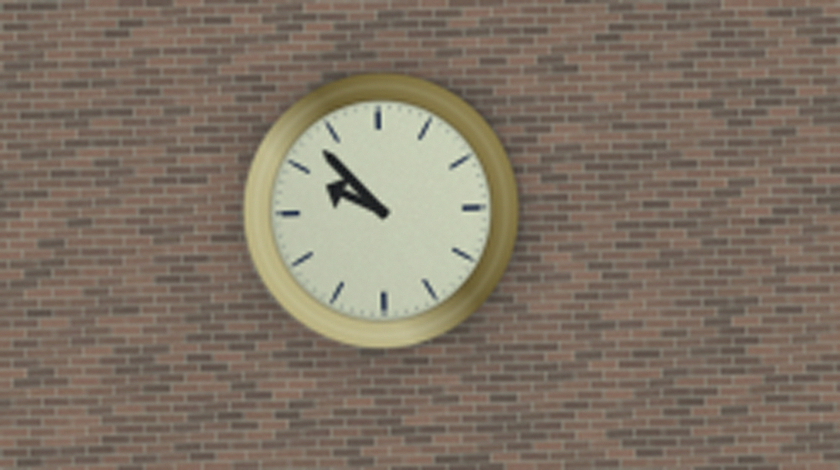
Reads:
{"hour": 9, "minute": 53}
